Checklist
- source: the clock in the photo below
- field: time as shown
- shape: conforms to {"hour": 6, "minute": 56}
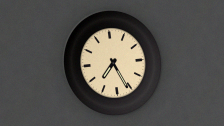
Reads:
{"hour": 7, "minute": 26}
